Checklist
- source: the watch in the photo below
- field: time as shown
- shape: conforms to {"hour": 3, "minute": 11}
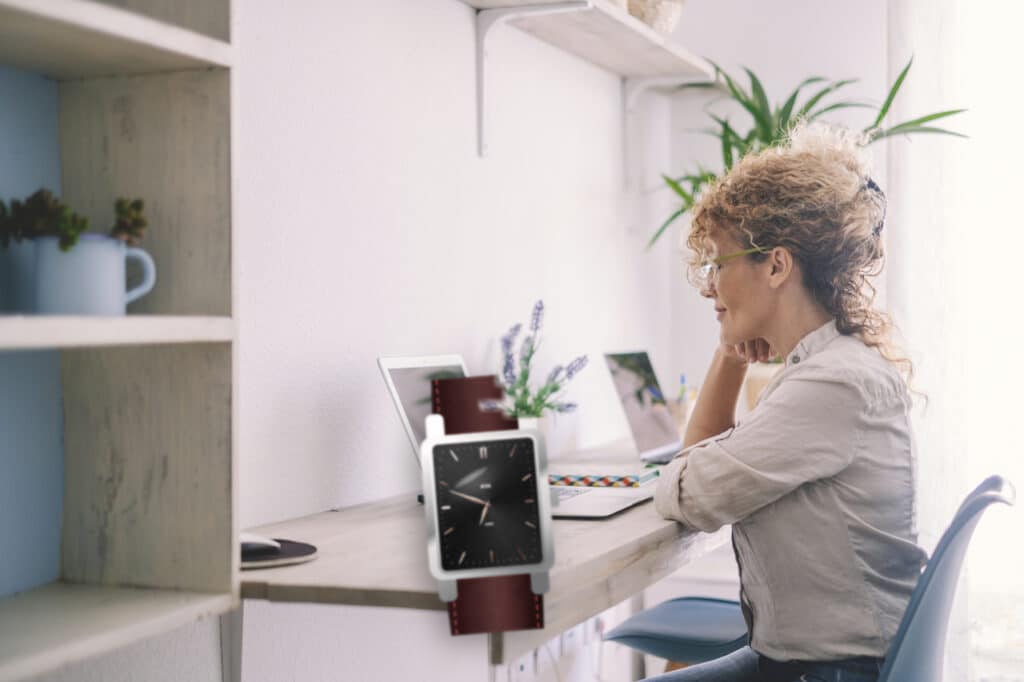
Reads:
{"hour": 6, "minute": 49}
